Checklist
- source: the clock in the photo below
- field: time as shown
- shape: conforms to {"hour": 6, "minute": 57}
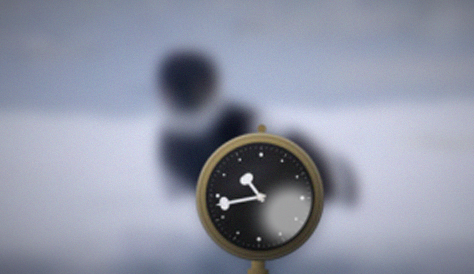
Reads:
{"hour": 10, "minute": 43}
